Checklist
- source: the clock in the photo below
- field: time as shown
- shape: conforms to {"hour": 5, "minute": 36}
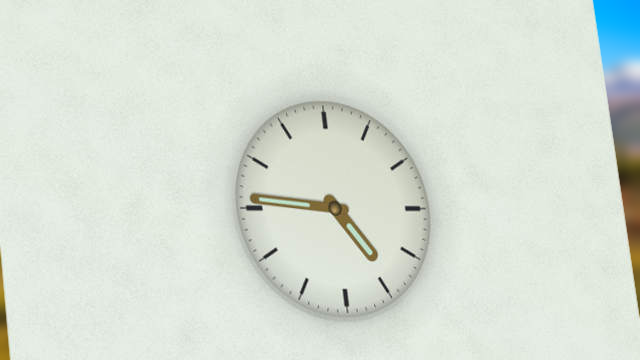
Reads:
{"hour": 4, "minute": 46}
